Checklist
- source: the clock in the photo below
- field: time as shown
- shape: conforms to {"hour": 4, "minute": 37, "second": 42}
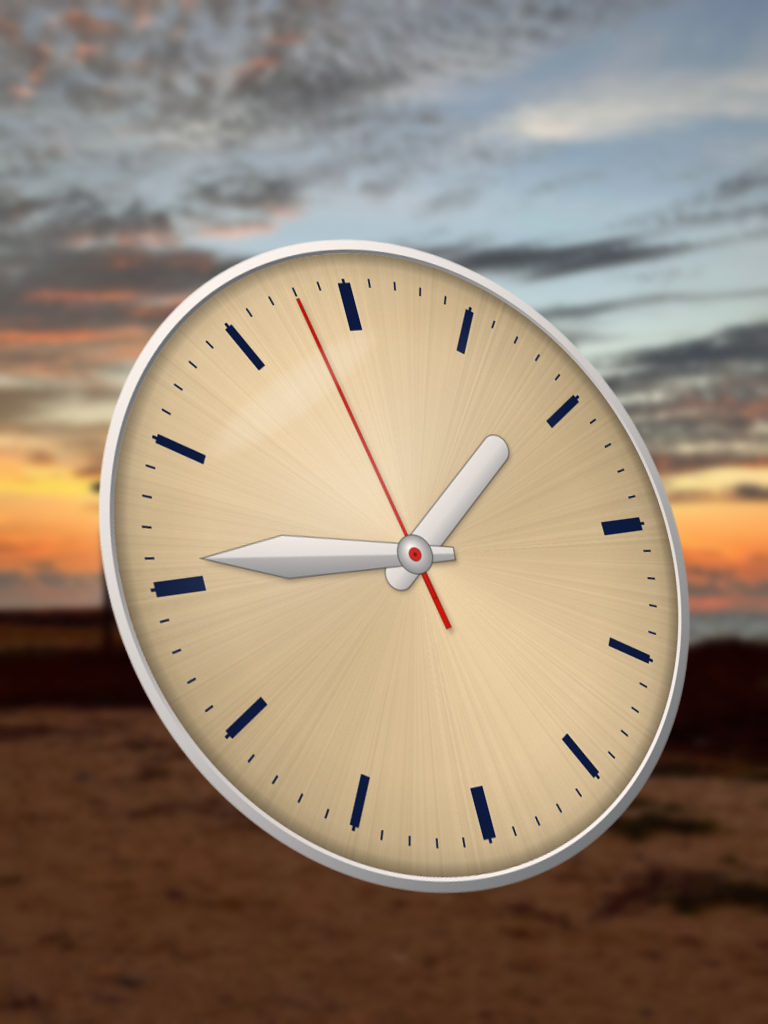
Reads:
{"hour": 1, "minute": 45, "second": 58}
